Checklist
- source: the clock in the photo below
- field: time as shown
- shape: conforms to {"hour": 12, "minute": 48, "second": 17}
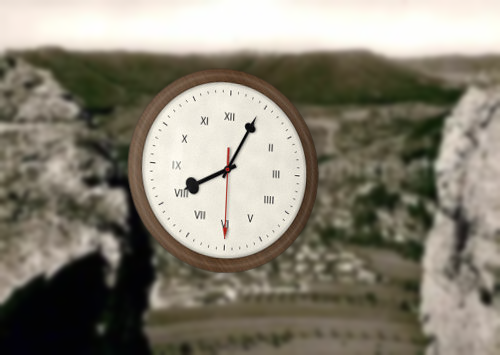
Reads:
{"hour": 8, "minute": 4, "second": 30}
